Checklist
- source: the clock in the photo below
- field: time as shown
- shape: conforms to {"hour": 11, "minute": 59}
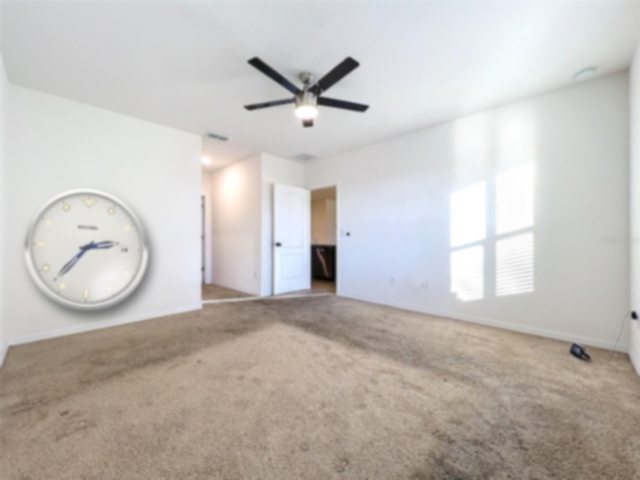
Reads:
{"hour": 2, "minute": 37}
